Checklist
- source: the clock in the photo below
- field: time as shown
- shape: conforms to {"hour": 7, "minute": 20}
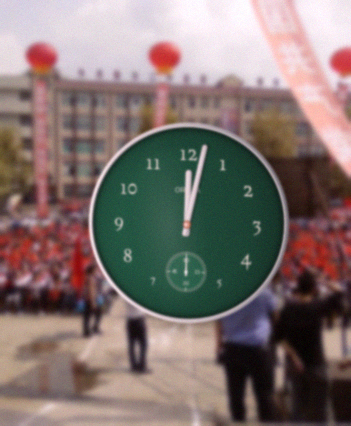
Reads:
{"hour": 12, "minute": 2}
